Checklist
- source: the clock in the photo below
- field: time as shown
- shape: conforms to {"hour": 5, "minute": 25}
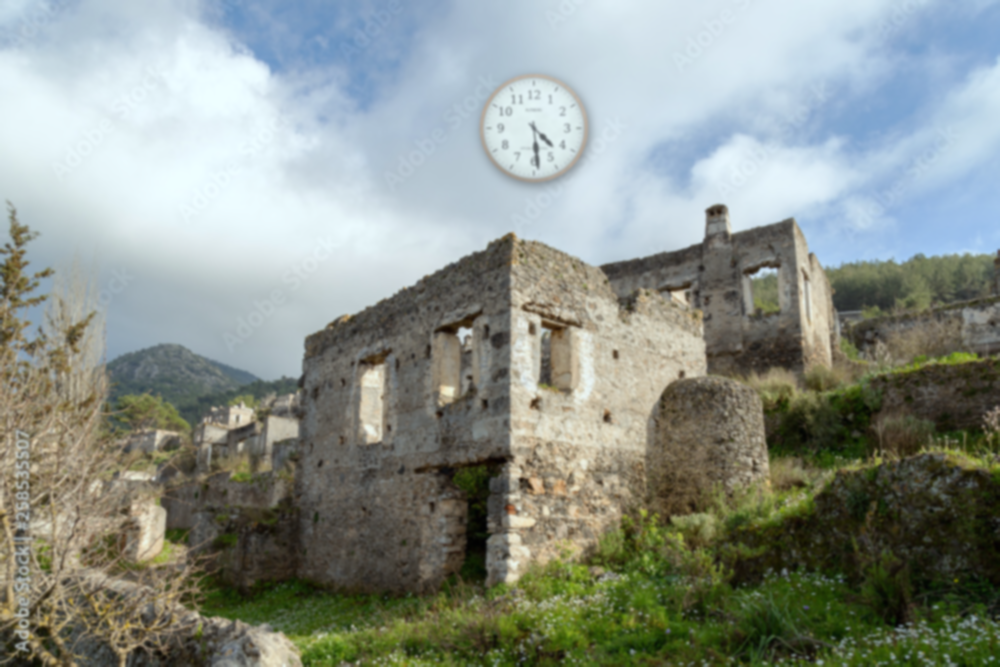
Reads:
{"hour": 4, "minute": 29}
